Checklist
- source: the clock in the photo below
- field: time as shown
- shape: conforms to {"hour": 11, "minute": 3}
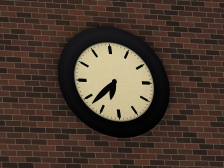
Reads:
{"hour": 6, "minute": 38}
